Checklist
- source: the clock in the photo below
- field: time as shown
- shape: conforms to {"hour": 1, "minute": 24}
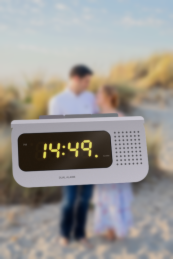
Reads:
{"hour": 14, "minute": 49}
